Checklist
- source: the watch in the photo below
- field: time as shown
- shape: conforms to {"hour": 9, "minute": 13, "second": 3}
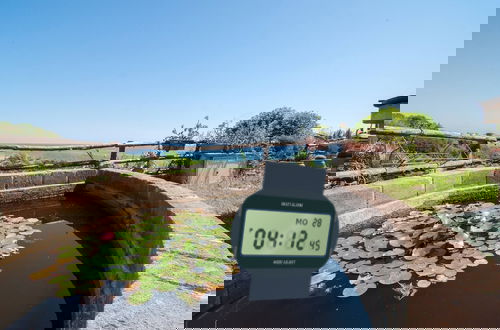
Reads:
{"hour": 4, "minute": 12, "second": 45}
